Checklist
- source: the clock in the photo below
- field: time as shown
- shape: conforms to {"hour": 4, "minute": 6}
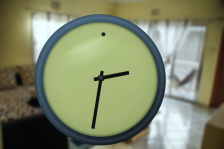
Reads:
{"hour": 2, "minute": 31}
